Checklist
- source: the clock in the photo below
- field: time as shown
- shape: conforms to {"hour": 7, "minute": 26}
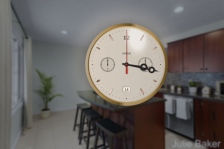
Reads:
{"hour": 3, "minute": 17}
